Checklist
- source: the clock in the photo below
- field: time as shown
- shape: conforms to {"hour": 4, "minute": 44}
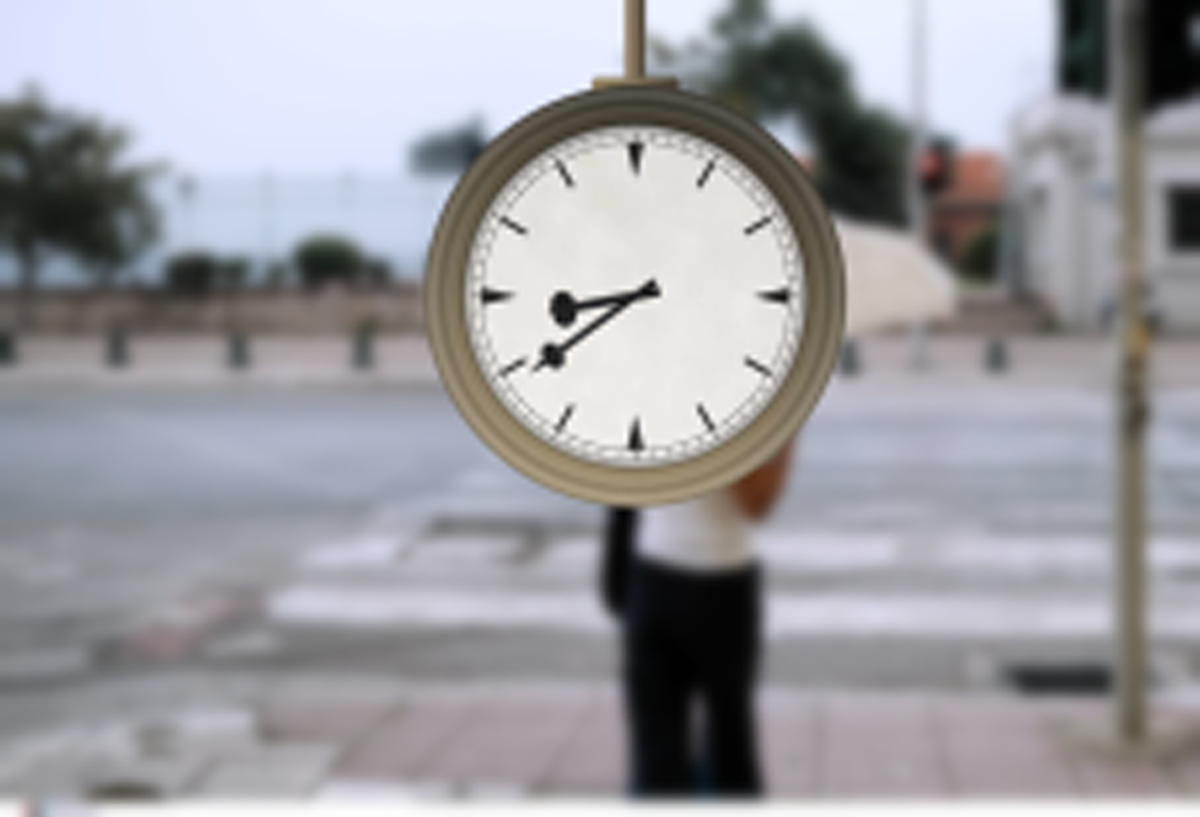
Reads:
{"hour": 8, "minute": 39}
